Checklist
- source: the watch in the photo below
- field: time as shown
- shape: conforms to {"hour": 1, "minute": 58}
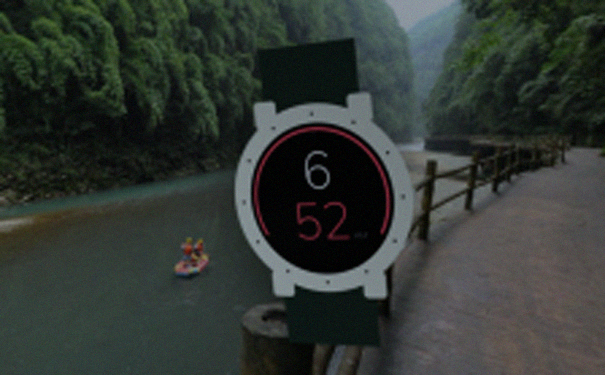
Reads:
{"hour": 6, "minute": 52}
